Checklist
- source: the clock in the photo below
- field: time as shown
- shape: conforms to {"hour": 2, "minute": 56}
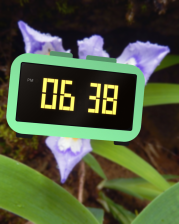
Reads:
{"hour": 6, "minute": 38}
